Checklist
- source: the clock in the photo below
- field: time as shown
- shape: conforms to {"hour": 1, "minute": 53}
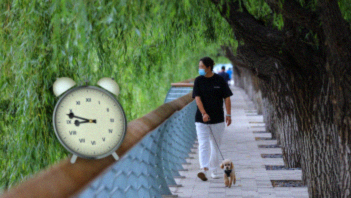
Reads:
{"hour": 8, "minute": 48}
